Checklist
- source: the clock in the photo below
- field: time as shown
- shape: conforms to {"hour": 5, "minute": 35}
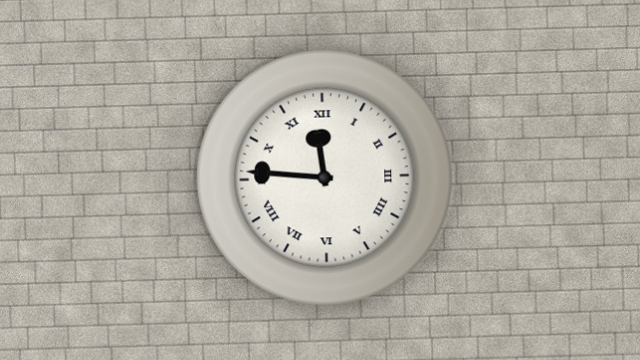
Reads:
{"hour": 11, "minute": 46}
